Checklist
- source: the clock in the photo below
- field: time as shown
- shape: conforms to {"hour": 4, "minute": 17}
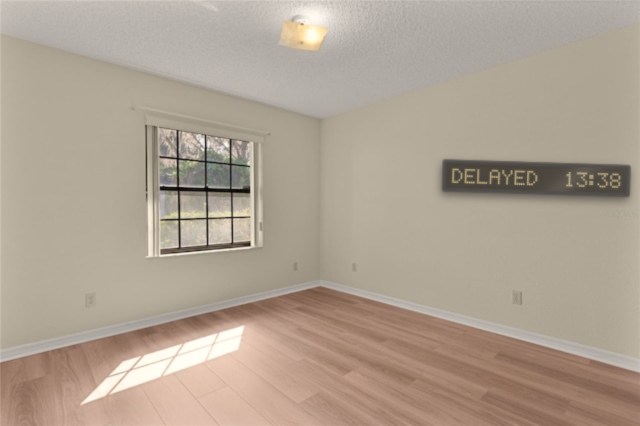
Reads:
{"hour": 13, "minute": 38}
